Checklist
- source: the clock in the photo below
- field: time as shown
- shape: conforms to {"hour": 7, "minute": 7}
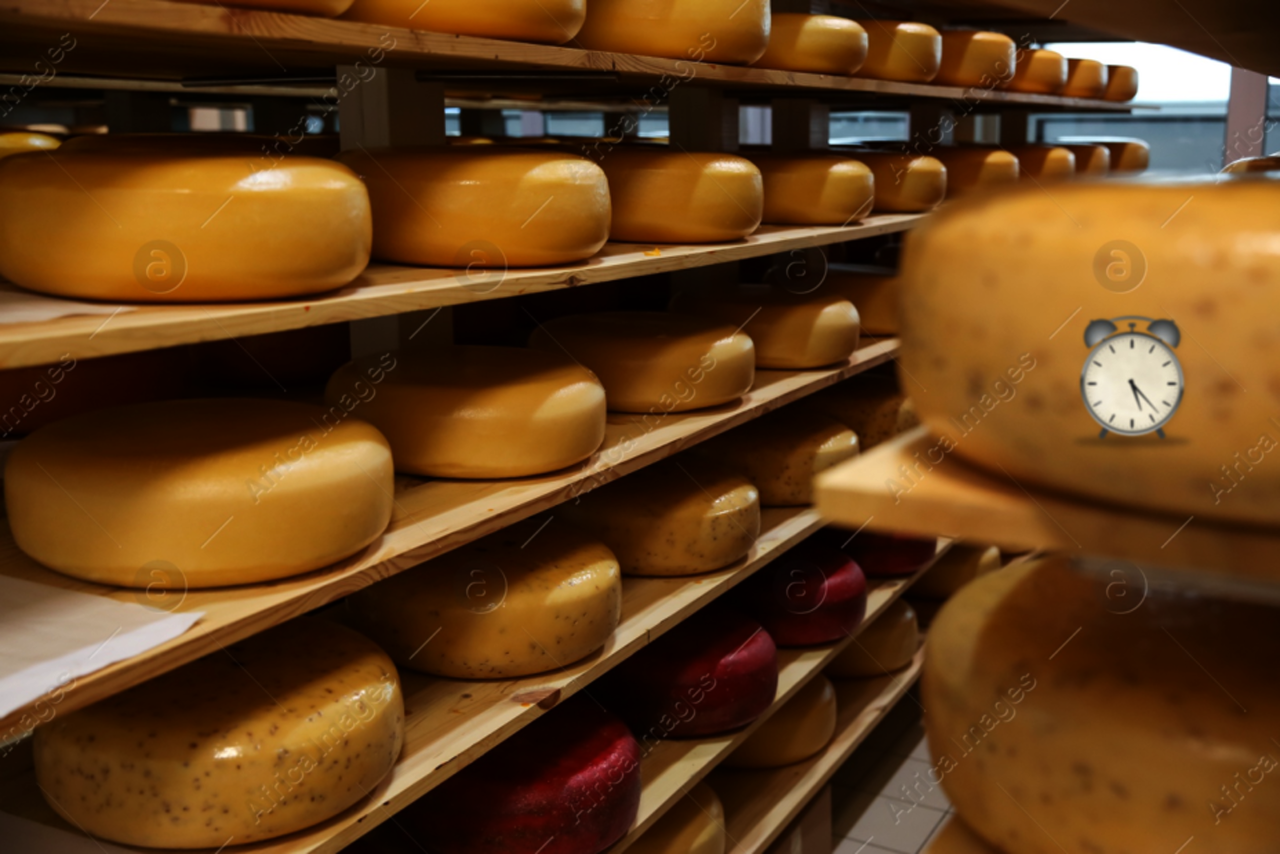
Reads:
{"hour": 5, "minute": 23}
